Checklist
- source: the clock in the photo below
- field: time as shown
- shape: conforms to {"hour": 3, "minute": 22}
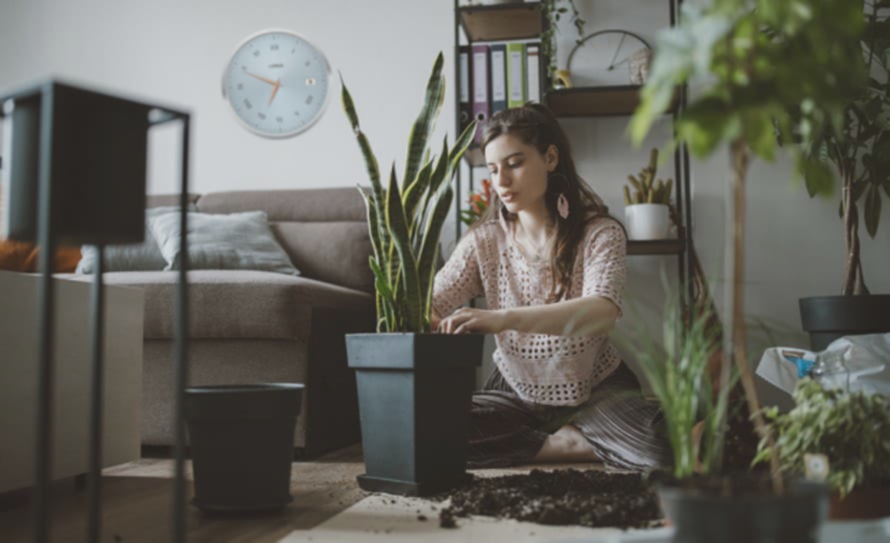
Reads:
{"hour": 6, "minute": 49}
